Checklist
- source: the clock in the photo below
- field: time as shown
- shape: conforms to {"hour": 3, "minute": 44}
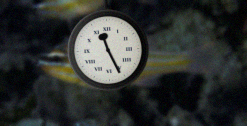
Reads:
{"hour": 11, "minute": 26}
